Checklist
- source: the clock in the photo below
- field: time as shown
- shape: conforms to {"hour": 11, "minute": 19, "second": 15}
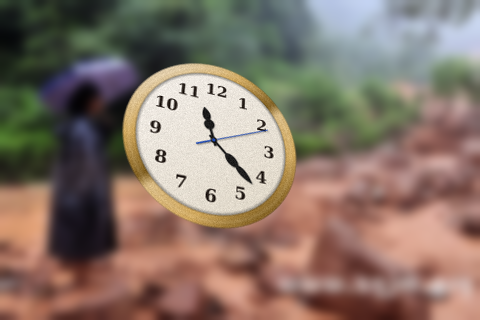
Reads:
{"hour": 11, "minute": 22, "second": 11}
